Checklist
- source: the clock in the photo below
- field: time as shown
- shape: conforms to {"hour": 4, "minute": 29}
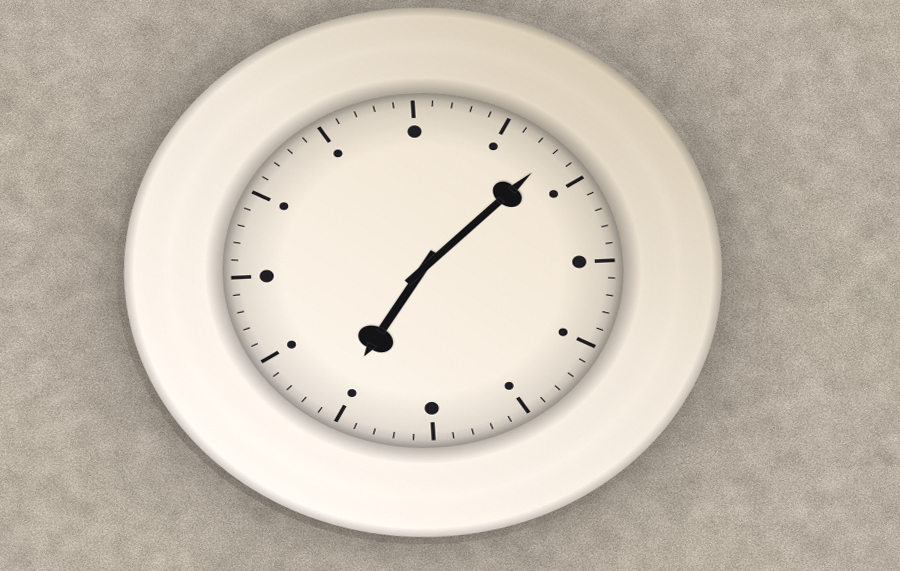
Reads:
{"hour": 7, "minute": 8}
